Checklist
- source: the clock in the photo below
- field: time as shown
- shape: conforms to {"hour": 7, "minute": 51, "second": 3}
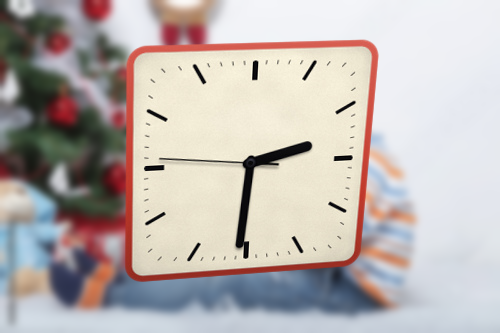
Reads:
{"hour": 2, "minute": 30, "second": 46}
